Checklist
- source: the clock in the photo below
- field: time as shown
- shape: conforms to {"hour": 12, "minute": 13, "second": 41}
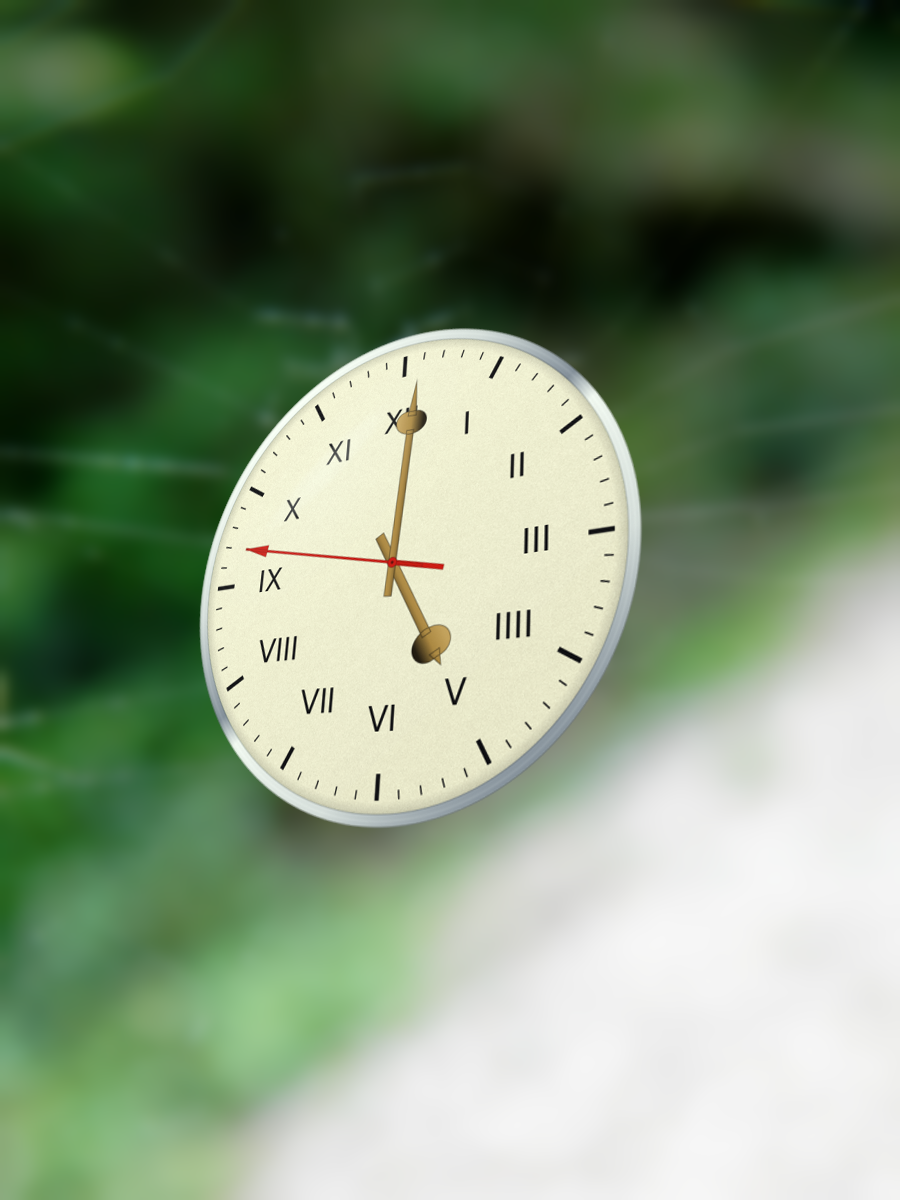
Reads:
{"hour": 5, "minute": 0, "second": 47}
